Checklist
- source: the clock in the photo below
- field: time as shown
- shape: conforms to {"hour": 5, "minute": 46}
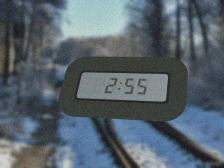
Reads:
{"hour": 2, "minute": 55}
